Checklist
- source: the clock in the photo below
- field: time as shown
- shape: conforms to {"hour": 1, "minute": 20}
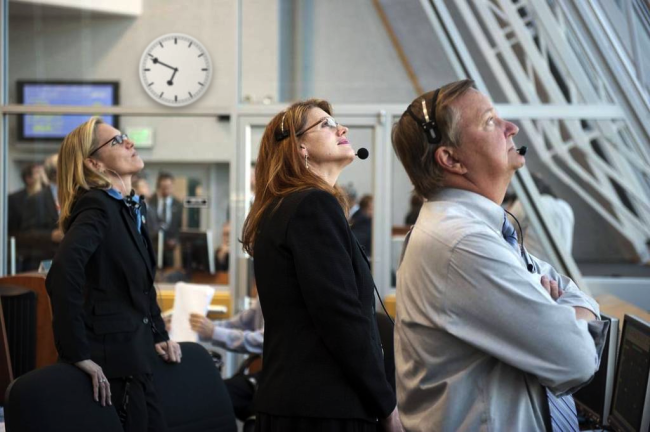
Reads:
{"hour": 6, "minute": 49}
